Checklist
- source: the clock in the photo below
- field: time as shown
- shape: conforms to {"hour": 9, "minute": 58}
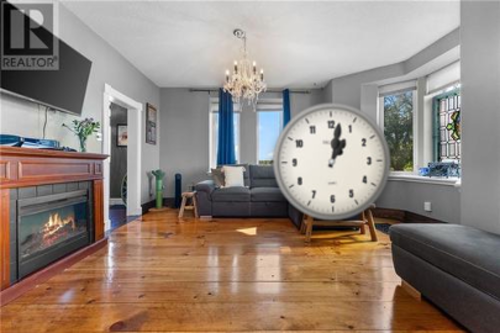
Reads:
{"hour": 1, "minute": 2}
